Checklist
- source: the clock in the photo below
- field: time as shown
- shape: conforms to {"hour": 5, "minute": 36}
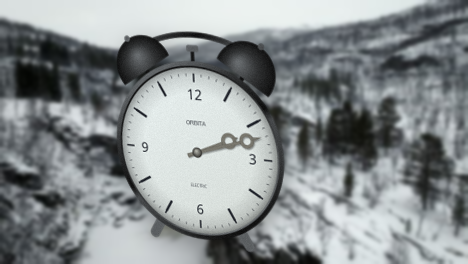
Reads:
{"hour": 2, "minute": 12}
